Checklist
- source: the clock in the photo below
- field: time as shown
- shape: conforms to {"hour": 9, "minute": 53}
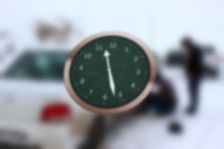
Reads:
{"hour": 11, "minute": 27}
